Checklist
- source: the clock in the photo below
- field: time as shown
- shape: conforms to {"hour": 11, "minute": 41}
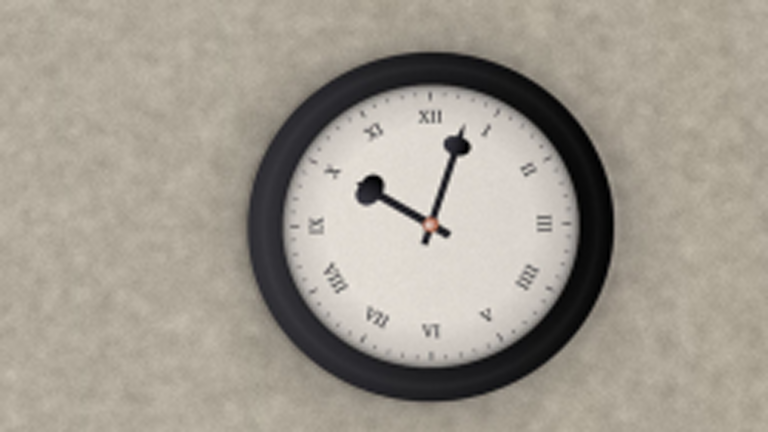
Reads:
{"hour": 10, "minute": 3}
